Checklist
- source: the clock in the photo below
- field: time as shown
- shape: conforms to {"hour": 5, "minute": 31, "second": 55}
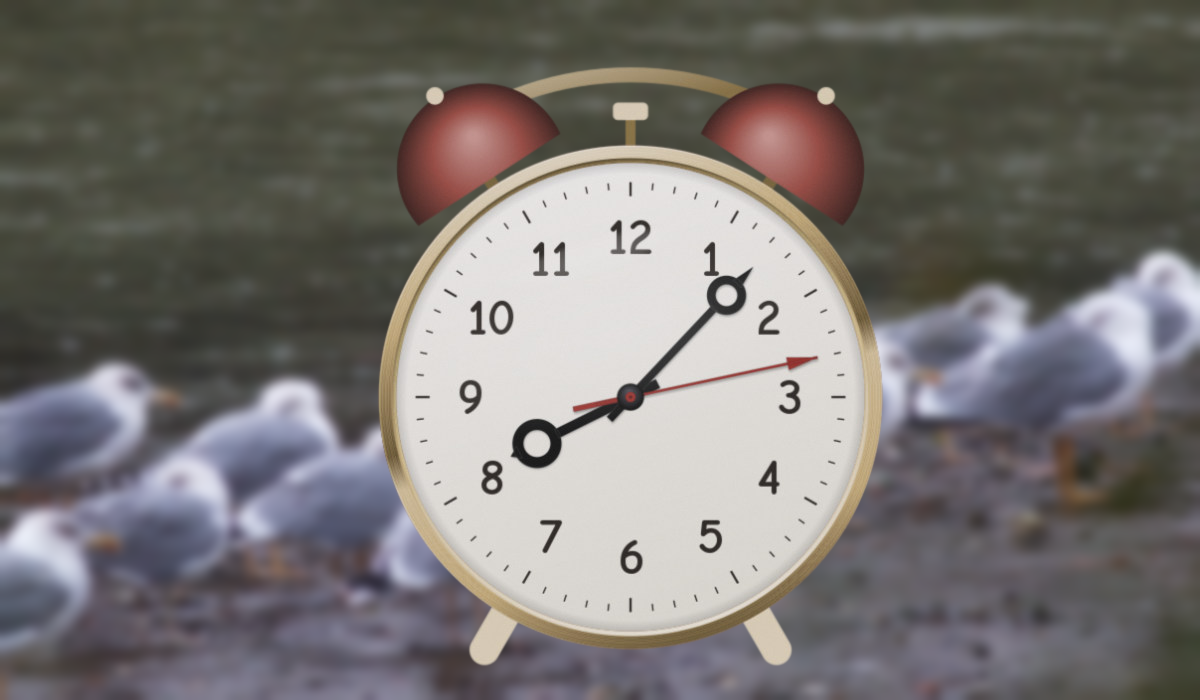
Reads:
{"hour": 8, "minute": 7, "second": 13}
